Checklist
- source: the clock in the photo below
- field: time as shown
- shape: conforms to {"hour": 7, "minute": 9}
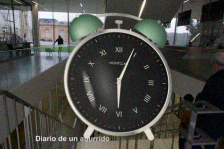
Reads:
{"hour": 6, "minute": 4}
